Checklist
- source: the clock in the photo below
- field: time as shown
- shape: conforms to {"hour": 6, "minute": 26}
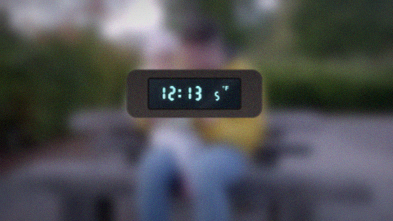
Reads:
{"hour": 12, "minute": 13}
